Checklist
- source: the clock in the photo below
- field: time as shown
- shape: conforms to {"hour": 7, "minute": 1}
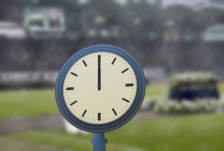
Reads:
{"hour": 12, "minute": 0}
